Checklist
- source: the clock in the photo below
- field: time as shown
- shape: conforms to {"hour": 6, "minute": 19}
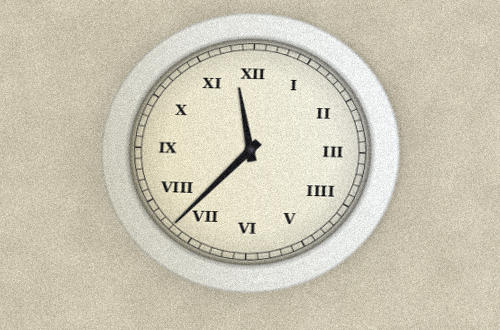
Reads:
{"hour": 11, "minute": 37}
